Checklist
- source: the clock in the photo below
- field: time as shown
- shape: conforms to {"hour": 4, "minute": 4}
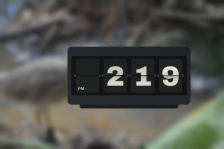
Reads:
{"hour": 2, "minute": 19}
